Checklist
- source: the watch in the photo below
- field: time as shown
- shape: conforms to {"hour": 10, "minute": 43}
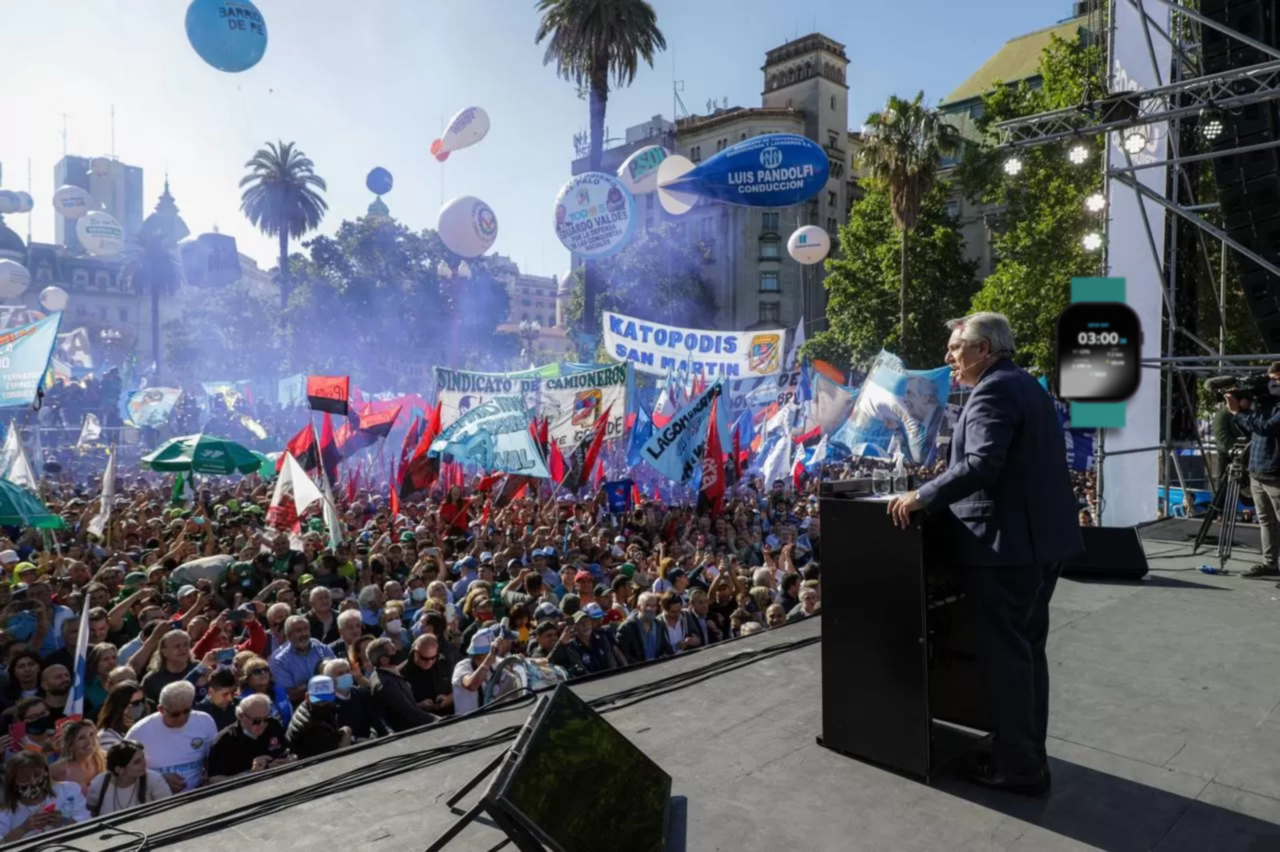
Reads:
{"hour": 3, "minute": 0}
